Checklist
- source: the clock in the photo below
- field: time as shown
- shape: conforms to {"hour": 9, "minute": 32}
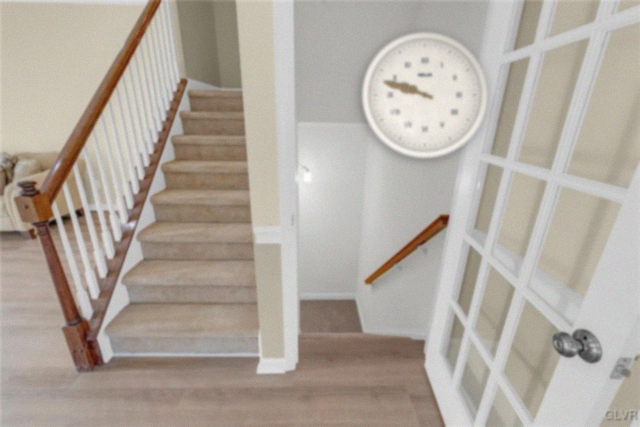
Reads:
{"hour": 9, "minute": 48}
